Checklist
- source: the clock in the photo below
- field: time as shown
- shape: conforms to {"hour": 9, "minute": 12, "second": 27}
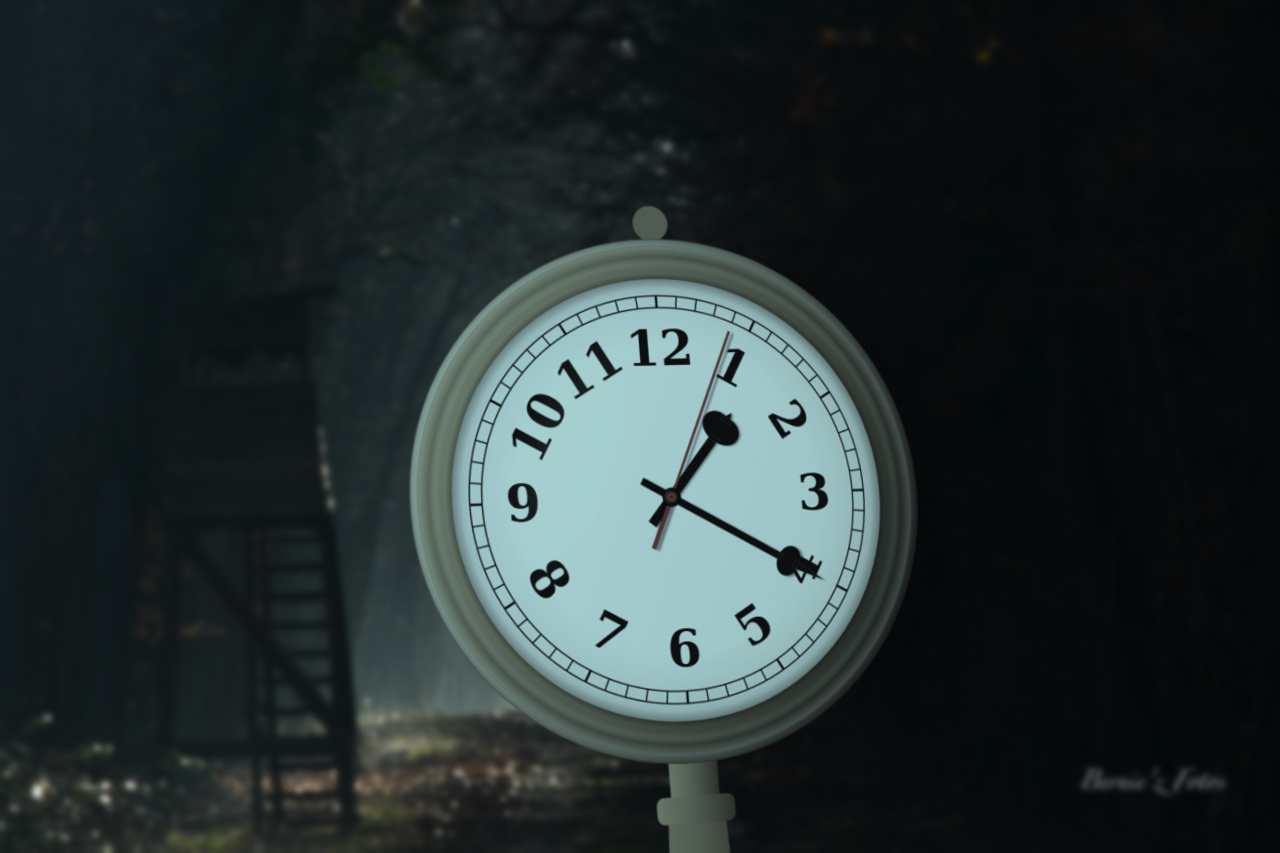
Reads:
{"hour": 1, "minute": 20, "second": 4}
